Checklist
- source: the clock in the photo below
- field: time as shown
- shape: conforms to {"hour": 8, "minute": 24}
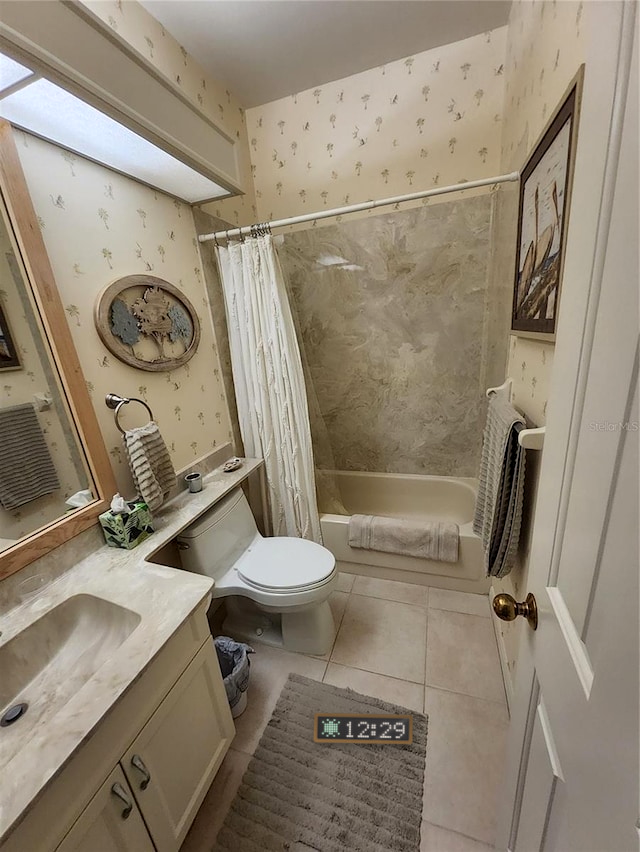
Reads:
{"hour": 12, "minute": 29}
